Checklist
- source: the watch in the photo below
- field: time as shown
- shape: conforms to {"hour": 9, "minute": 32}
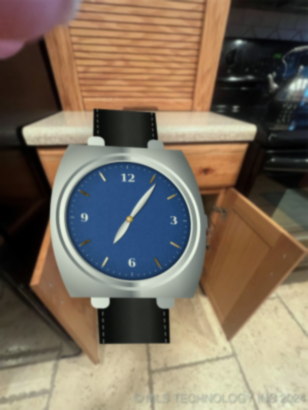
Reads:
{"hour": 7, "minute": 6}
